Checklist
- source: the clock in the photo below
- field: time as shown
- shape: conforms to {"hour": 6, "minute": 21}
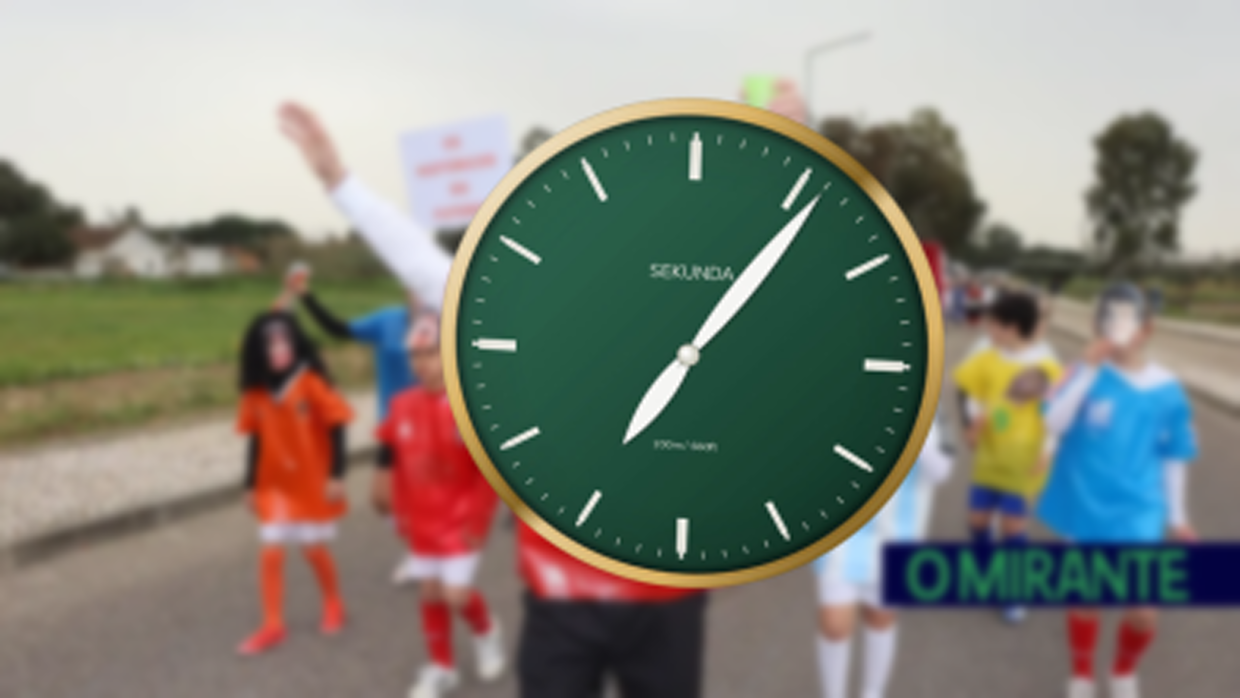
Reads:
{"hour": 7, "minute": 6}
